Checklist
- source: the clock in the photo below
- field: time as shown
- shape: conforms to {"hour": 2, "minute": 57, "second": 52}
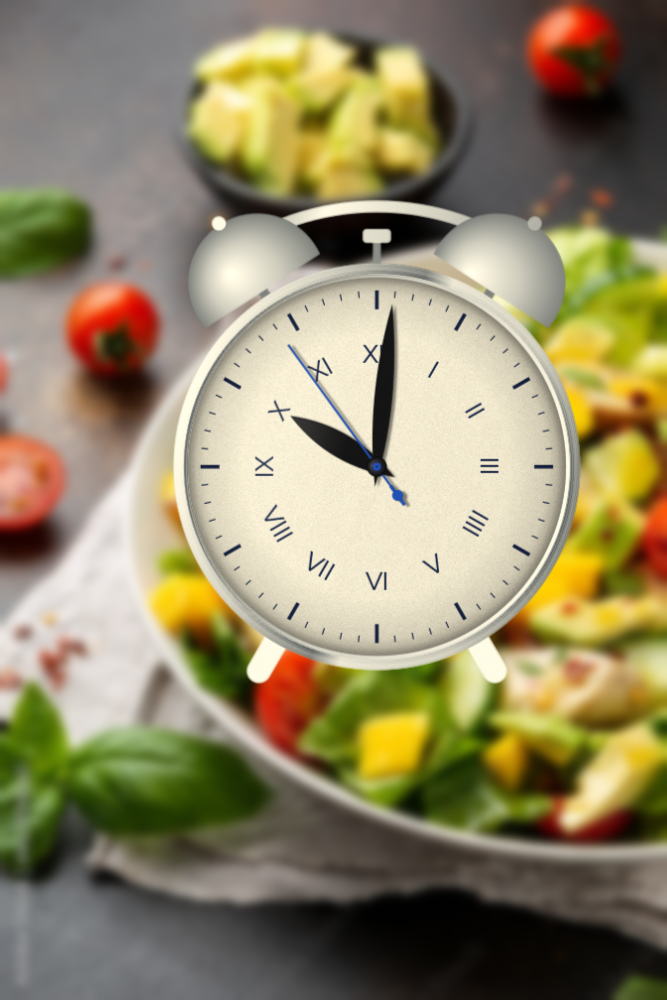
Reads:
{"hour": 10, "minute": 0, "second": 54}
